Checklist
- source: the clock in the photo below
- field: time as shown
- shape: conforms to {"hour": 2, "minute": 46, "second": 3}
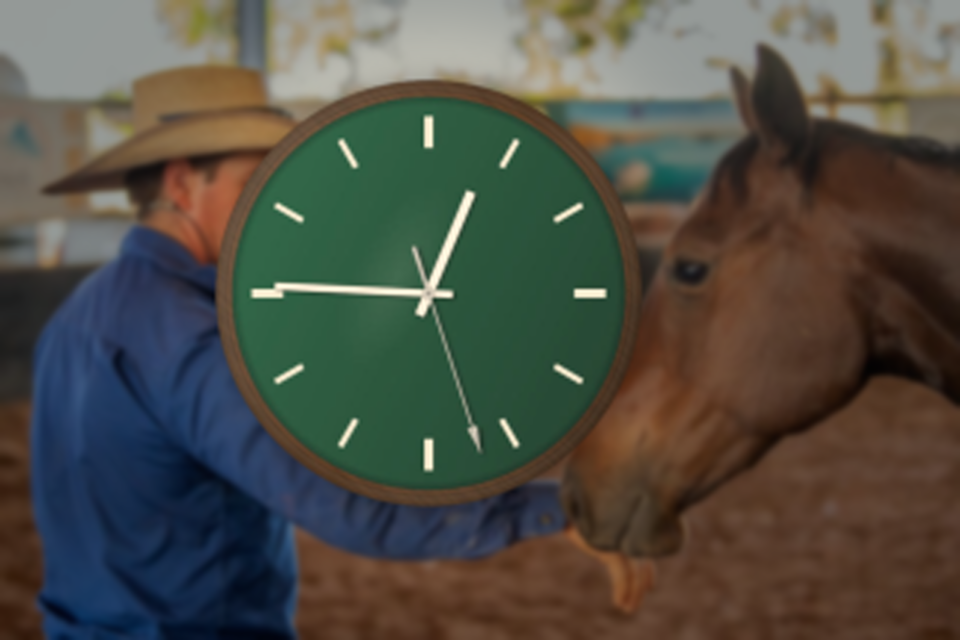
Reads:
{"hour": 12, "minute": 45, "second": 27}
